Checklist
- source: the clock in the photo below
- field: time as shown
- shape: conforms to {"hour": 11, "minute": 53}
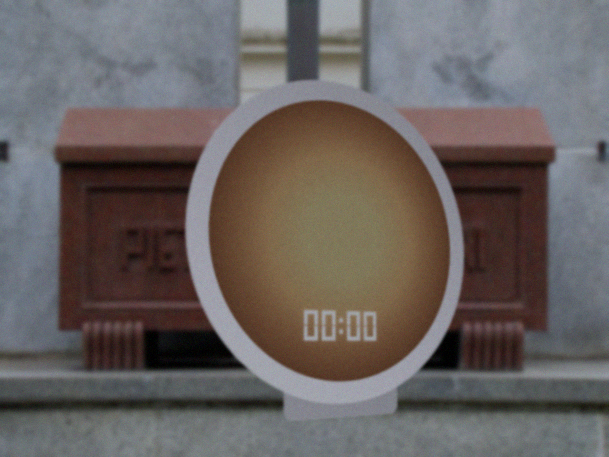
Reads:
{"hour": 0, "minute": 0}
